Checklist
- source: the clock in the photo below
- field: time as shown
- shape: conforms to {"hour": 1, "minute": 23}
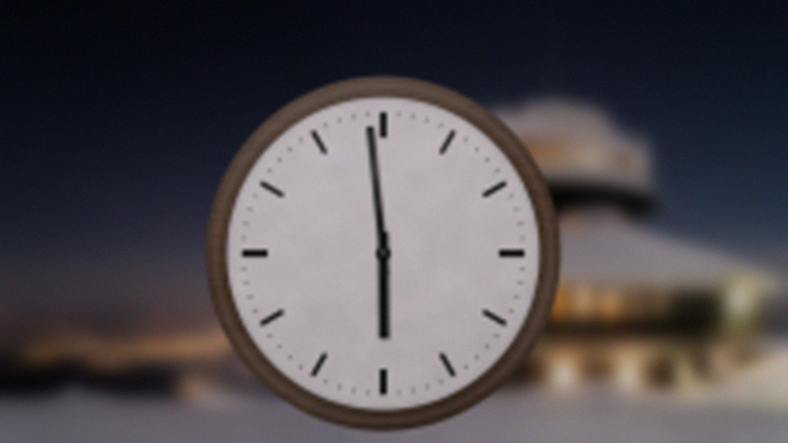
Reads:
{"hour": 5, "minute": 59}
